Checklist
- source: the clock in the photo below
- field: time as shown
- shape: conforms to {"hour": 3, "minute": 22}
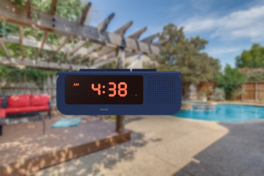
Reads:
{"hour": 4, "minute": 38}
